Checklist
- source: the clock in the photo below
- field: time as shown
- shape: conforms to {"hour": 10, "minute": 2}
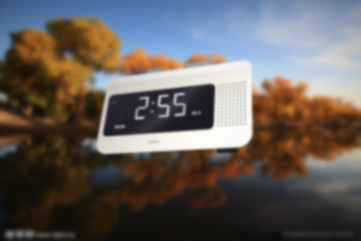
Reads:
{"hour": 2, "minute": 55}
